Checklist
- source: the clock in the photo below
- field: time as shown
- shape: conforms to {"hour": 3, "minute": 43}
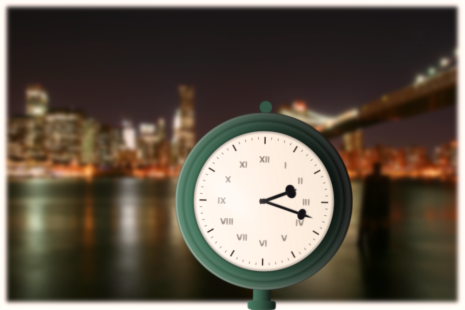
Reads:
{"hour": 2, "minute": 18}
